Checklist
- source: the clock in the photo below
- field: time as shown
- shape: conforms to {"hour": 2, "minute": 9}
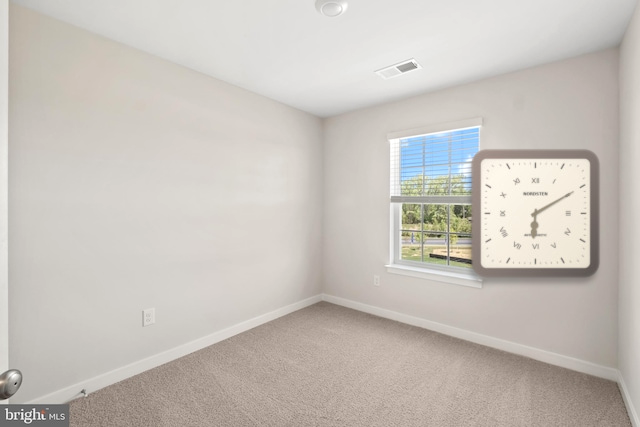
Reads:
{"hour": 6, "minute": 10}
